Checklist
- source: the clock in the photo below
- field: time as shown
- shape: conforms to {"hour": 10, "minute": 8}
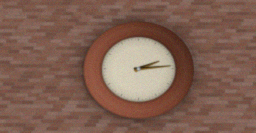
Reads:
{"hour": 2, "minute": 14}
